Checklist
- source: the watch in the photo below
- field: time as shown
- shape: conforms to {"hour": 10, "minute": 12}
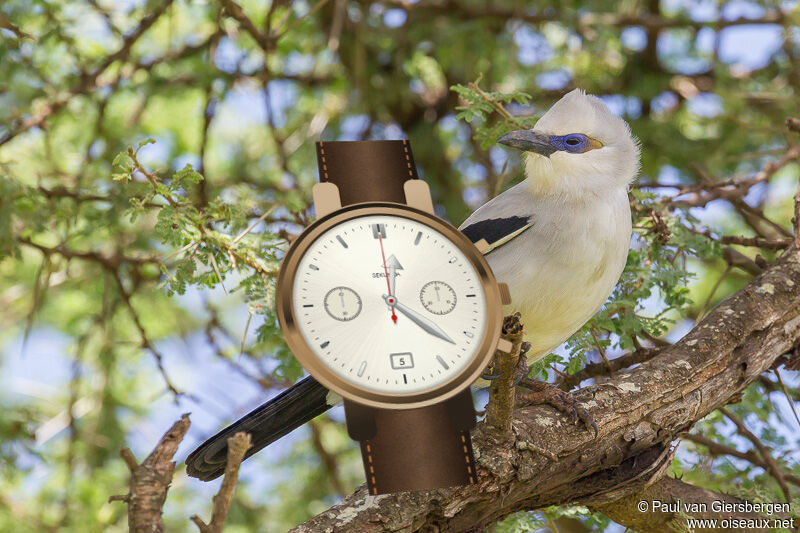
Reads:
{"hour": 12, "minute": 22}
